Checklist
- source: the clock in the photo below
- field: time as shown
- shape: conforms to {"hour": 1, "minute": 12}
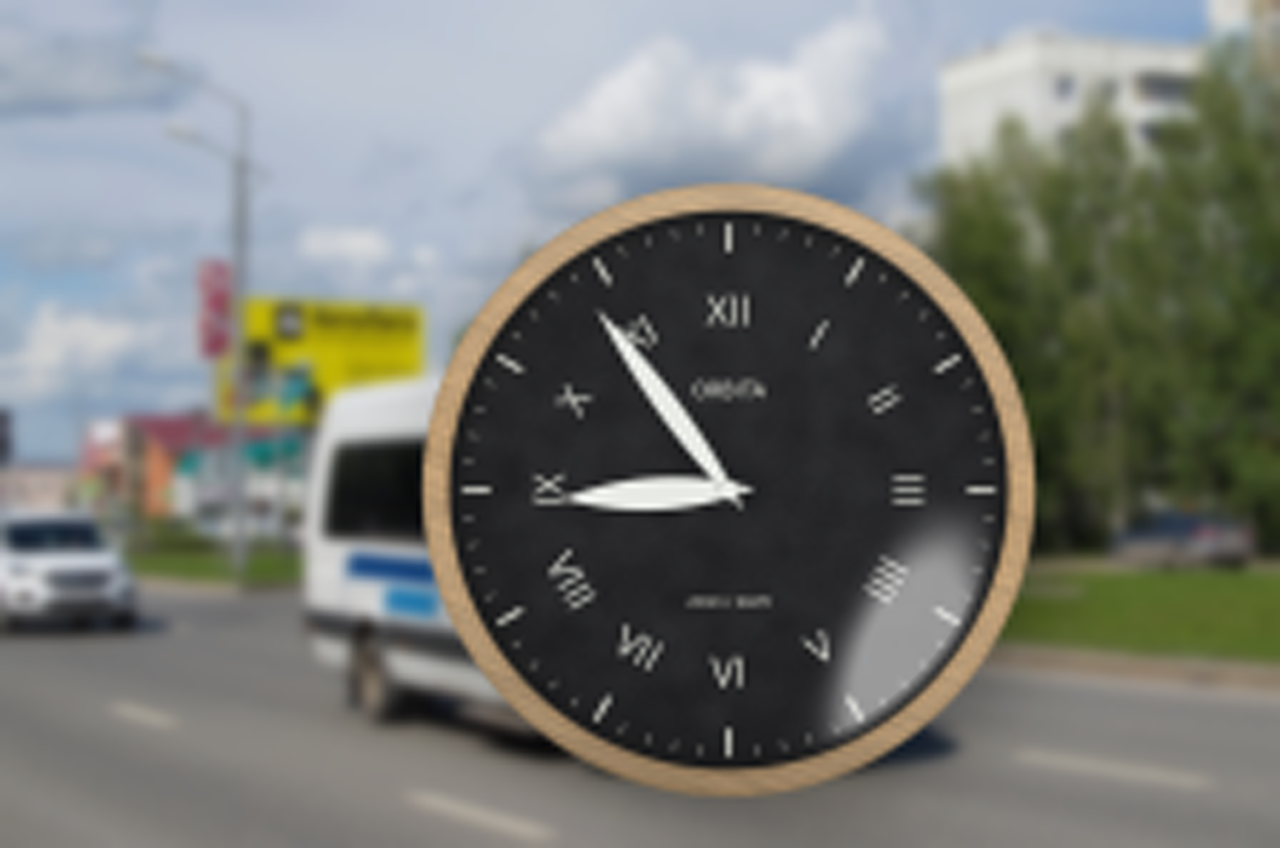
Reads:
{"hour": 8, "minute": 54}
